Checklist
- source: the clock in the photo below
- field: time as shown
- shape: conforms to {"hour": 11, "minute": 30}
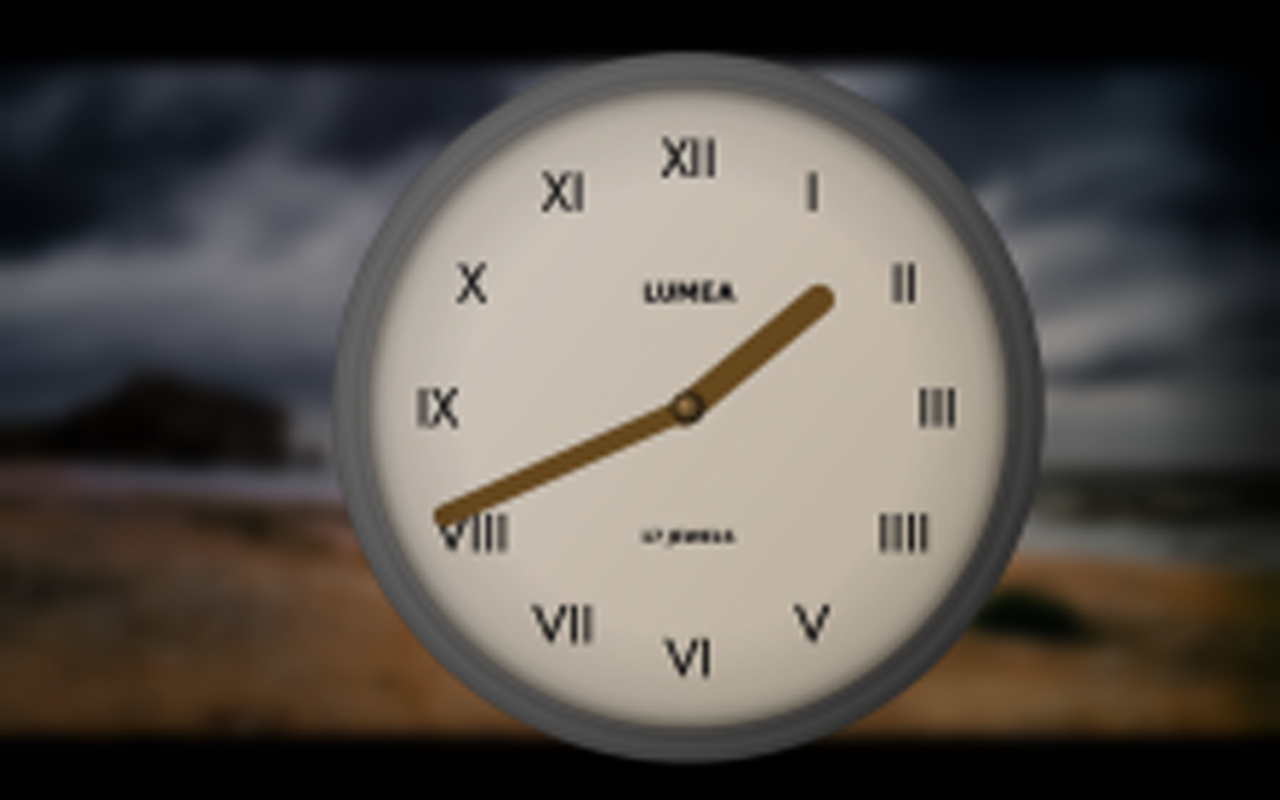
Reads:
{"hour": 1, "minute": 41}
